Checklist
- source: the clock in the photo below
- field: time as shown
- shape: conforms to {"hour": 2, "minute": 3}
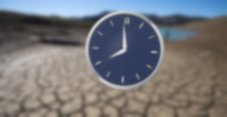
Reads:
{"hour": 7, "minute": 59}
